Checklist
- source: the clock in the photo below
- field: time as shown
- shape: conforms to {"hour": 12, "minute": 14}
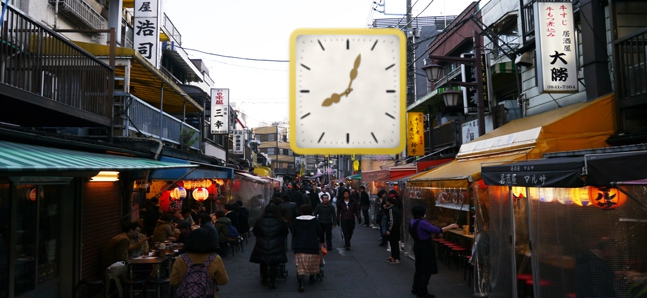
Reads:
{"hour": 8, "minute": 3}
